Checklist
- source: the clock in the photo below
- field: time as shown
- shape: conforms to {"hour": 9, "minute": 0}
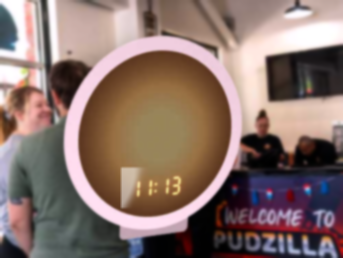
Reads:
{"hour": 11, "minute": 13}
